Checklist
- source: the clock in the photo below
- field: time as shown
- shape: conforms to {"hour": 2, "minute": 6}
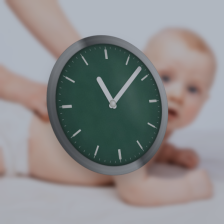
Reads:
{"hour": 11, "minute": 8}
